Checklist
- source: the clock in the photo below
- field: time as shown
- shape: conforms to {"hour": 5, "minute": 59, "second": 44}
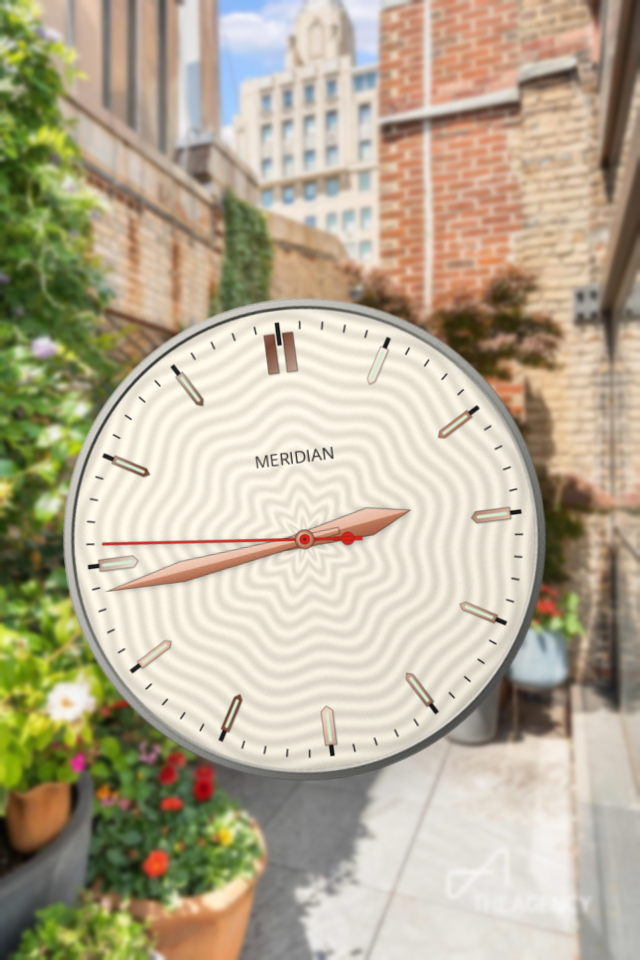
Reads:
{"hour": 2, "minute": 43, "second": 46}
